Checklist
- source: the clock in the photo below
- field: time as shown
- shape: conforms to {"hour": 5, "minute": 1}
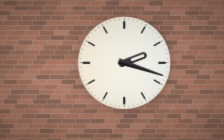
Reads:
{"hour": 2, "minute": 18}
